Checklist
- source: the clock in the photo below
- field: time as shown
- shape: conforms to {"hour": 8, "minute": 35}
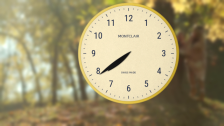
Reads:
{"hour": 7, "minute": 39}
